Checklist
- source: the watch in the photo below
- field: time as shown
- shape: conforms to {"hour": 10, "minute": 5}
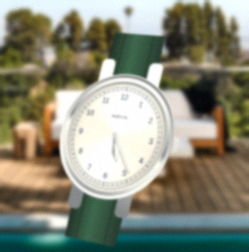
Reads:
{"hour": 5, "minute": 24}
